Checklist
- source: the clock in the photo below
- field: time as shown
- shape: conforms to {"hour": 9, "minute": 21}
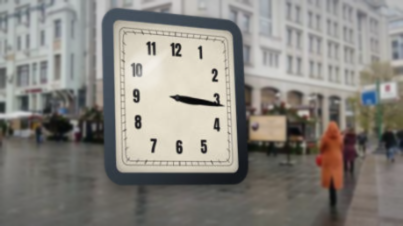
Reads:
{"hour": 3, "minute": 16}
